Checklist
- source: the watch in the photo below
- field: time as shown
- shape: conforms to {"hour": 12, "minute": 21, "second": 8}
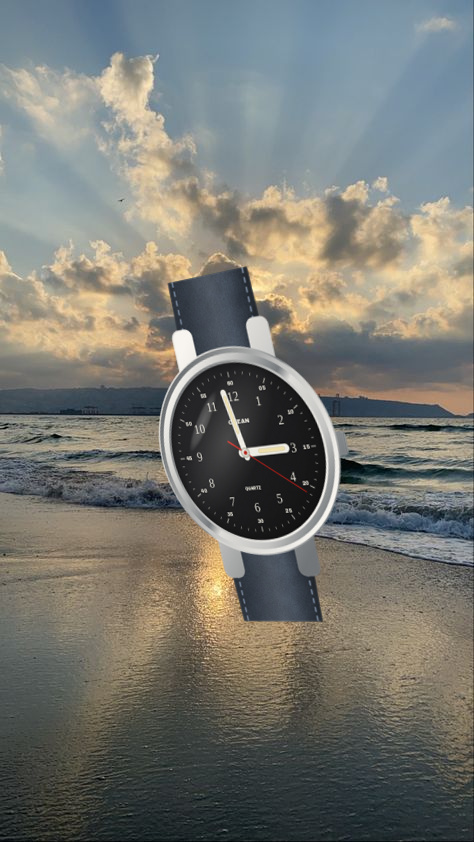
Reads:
{"hour": 2, "minute": 58, "second": 21}
